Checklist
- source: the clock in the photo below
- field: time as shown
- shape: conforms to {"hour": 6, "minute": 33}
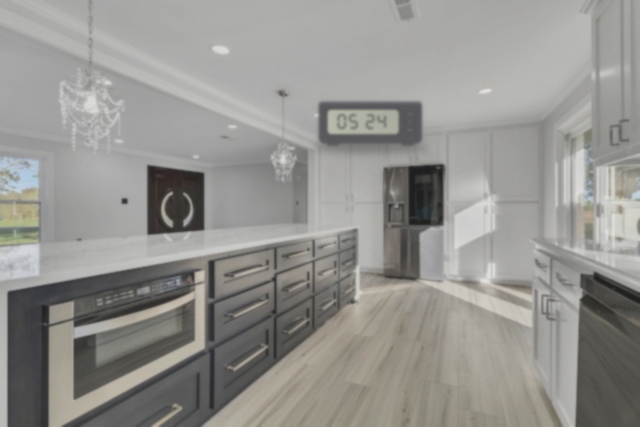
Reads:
{"hour": 5, "minute": 24}
